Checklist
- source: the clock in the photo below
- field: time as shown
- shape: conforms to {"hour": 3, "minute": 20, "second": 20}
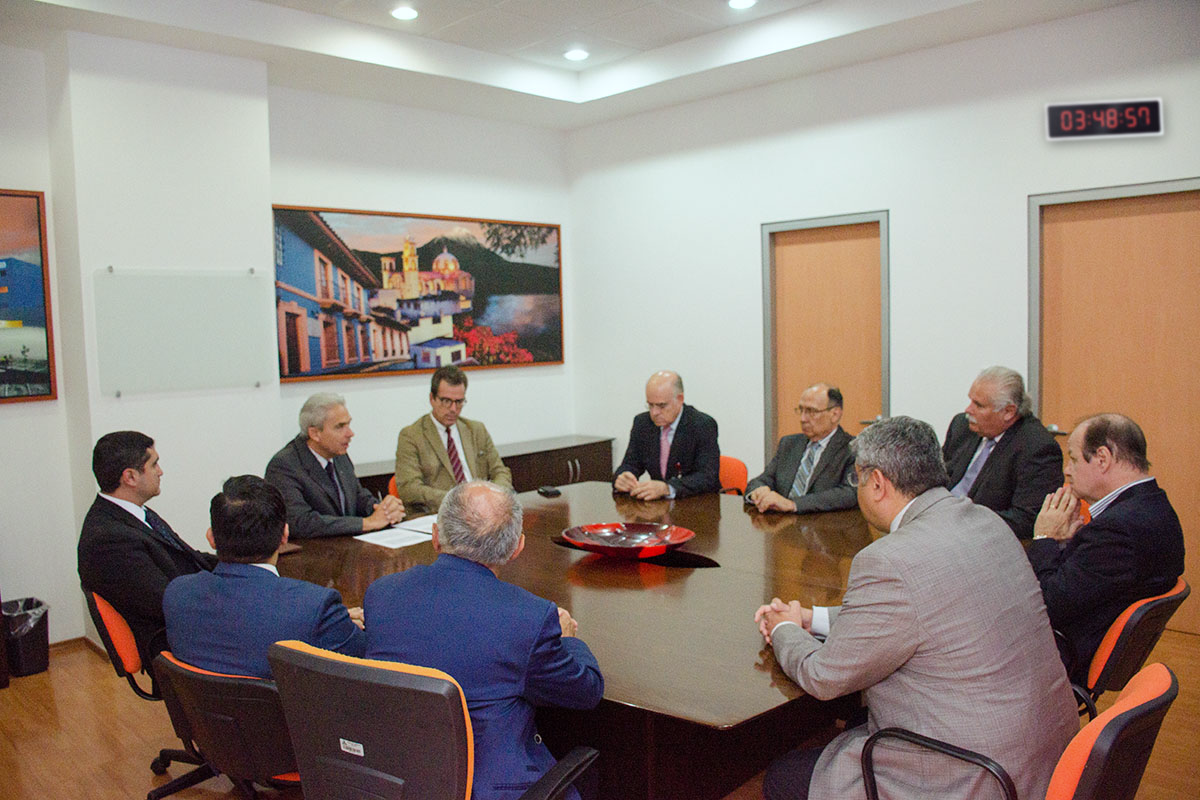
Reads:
{"hour": 3, "minute": 48, "second": 57}
